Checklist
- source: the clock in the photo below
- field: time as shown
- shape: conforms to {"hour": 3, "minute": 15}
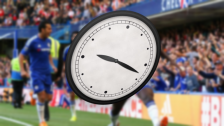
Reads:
{"hour": 9, "minute": 18}
